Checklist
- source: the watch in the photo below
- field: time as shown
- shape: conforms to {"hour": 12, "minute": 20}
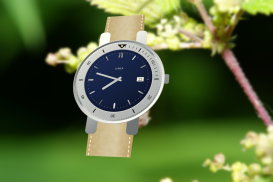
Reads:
{"hour": 7, "minute": 48}
